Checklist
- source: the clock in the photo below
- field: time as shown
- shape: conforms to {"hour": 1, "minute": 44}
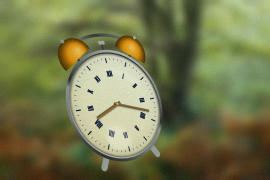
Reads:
{"hour": 8, "minute": 18}
